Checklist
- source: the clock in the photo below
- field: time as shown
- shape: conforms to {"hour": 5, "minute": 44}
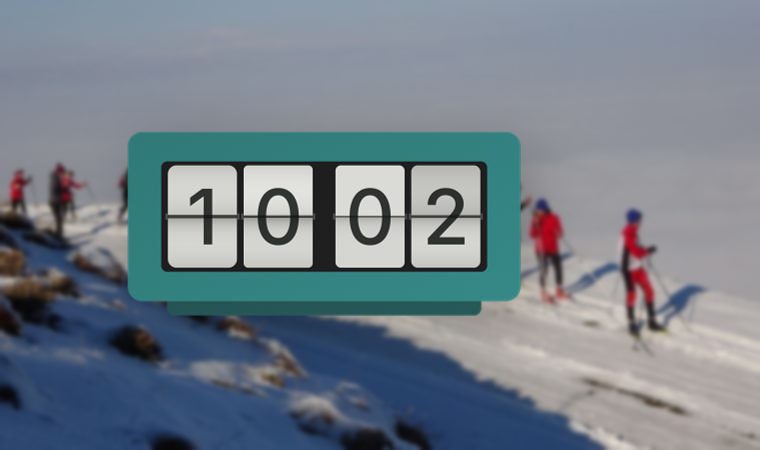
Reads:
{"hour": 10, "minute": 2}
